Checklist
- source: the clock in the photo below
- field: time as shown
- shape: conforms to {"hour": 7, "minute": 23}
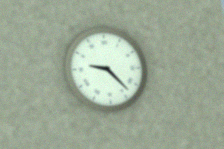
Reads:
{"hour": 9, "minute": 23}
